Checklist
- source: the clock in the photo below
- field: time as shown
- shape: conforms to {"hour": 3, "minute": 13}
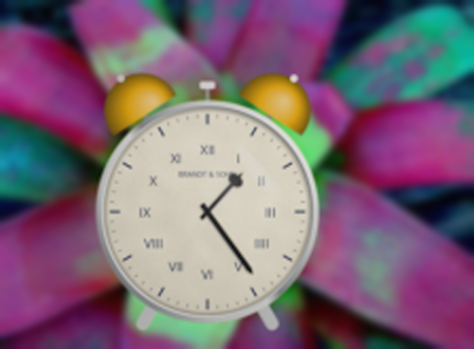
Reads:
{"hour": 1, "minute": 24}
